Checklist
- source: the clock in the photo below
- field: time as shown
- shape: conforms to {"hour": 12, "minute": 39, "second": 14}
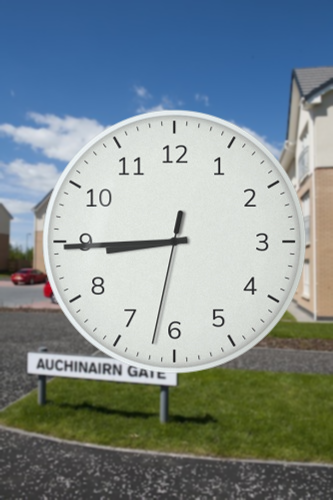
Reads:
{"hour": 8, "minute": 44, "second": 32}
